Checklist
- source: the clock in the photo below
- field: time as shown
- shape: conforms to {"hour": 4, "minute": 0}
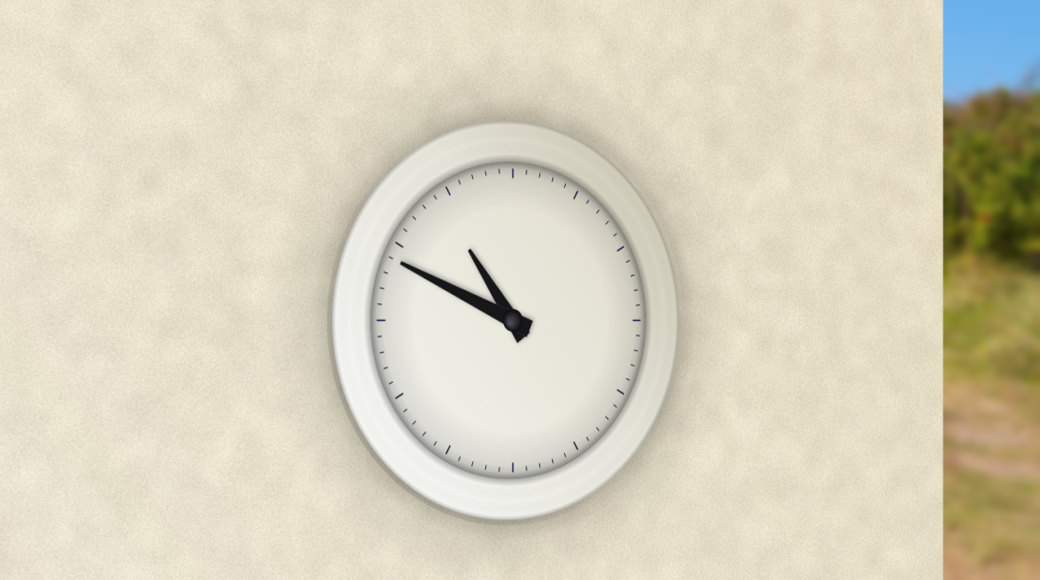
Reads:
{"hour": 10, "minute": 49}
